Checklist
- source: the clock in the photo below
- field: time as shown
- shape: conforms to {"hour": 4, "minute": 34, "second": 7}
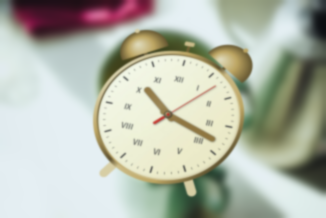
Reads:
{"hour": 10, "minute": 18, "second": 7}
